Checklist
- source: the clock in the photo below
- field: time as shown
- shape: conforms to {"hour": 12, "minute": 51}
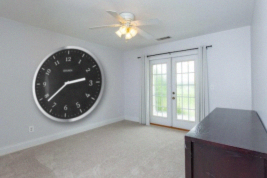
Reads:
{"hour": 2, "minute": 38}
